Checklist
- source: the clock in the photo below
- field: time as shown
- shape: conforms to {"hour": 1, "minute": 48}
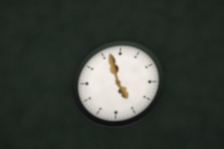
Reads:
{"hour": 4, "minute": 57}
